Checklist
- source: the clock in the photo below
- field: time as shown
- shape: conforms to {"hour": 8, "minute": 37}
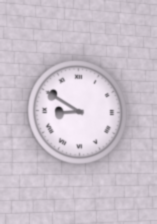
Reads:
{"hour": 8, "minute": 50}
